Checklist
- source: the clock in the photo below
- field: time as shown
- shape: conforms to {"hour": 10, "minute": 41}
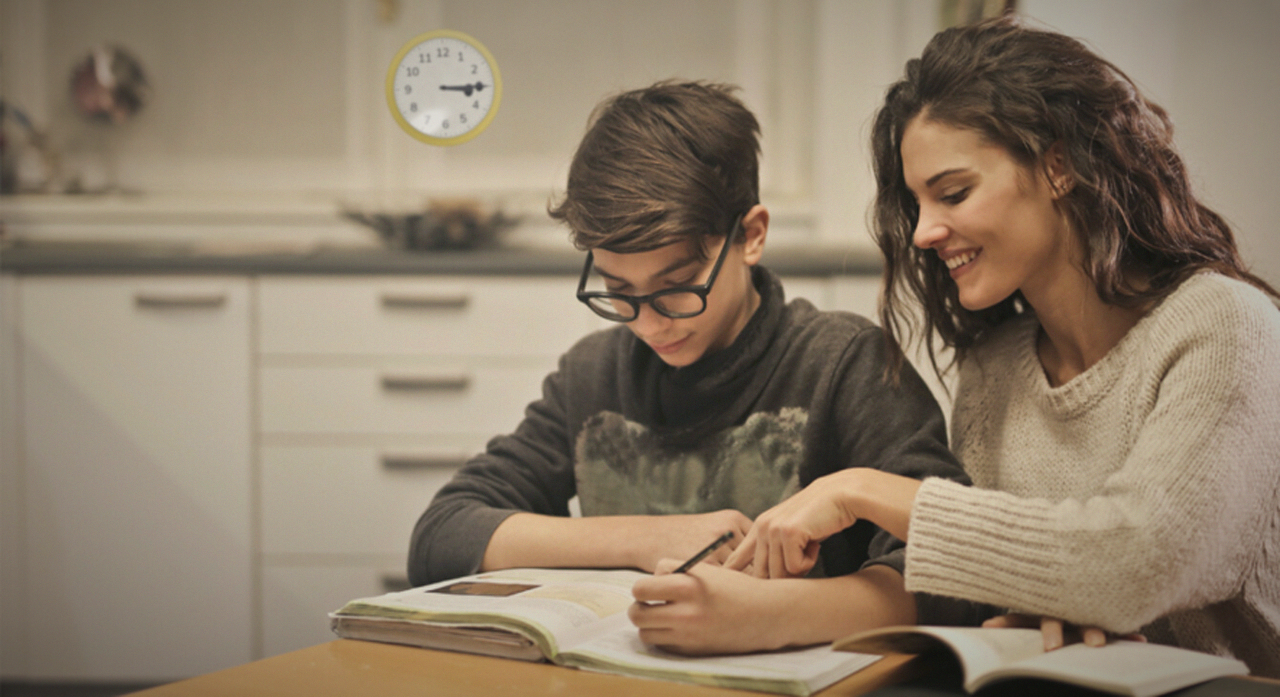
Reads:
{"hour": 3, "minute": 15}
